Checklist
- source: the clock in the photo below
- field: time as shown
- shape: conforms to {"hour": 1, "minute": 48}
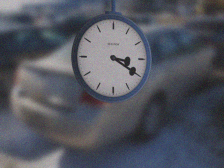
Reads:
{"hour": 3, "minute": 20}
